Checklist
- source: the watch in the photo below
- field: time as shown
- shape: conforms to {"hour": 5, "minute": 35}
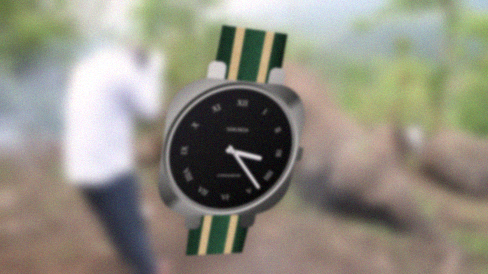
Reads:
{"hour": 3, "minute": 23}
